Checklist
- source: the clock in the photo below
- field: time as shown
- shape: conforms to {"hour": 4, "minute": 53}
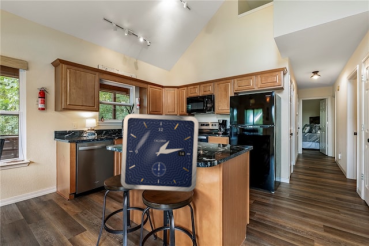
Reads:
{"hour": 1, "minute": 13}
